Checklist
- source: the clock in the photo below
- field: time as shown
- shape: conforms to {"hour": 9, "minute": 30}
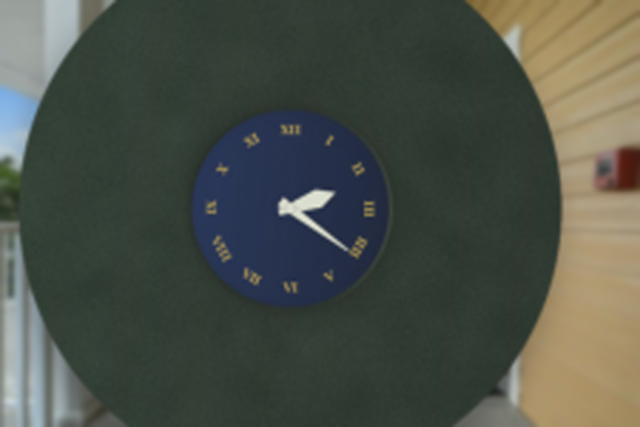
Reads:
{"hour": 2, "minute": 21}
